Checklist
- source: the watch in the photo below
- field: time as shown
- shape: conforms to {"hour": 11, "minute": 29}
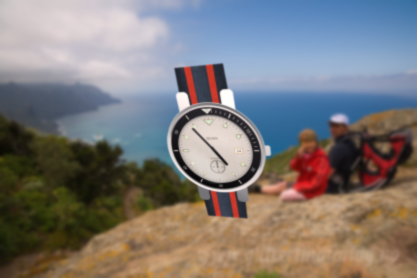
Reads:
{"hour": 4, "minute": 54}
